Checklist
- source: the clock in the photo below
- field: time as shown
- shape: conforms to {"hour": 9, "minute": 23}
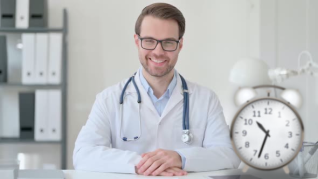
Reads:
{"hour": 10, "minute": 33}
